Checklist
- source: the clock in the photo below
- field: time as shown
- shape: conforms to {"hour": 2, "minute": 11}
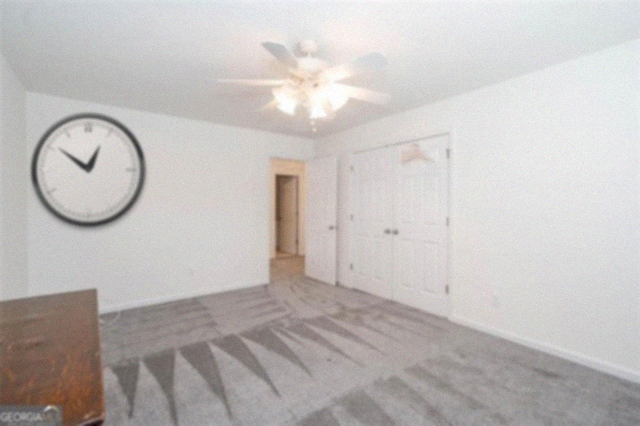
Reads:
{"hour": 12, "minute": 51}
